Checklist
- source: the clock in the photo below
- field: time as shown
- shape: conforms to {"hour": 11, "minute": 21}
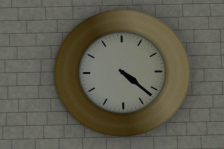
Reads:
{"hour": 4, "minute": 22}
